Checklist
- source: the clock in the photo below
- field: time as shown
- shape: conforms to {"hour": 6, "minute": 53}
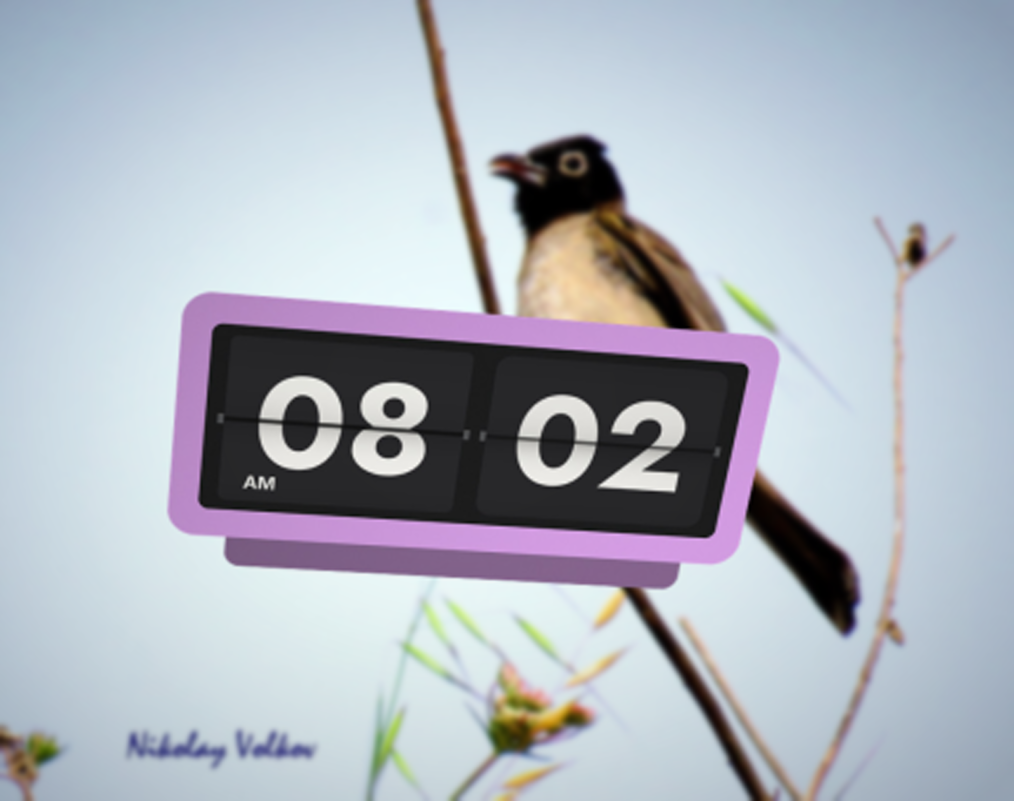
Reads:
{"hour": 8, "minute": 2}
